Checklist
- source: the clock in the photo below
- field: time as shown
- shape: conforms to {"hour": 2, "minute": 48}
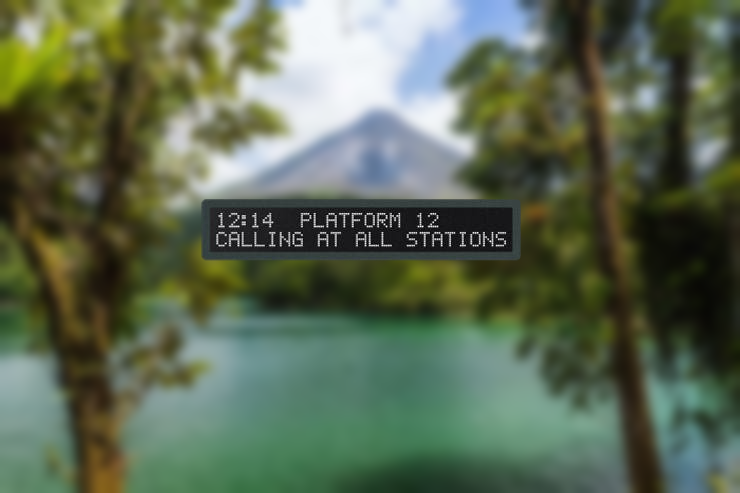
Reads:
{"hour": 12, "minute": 14}
